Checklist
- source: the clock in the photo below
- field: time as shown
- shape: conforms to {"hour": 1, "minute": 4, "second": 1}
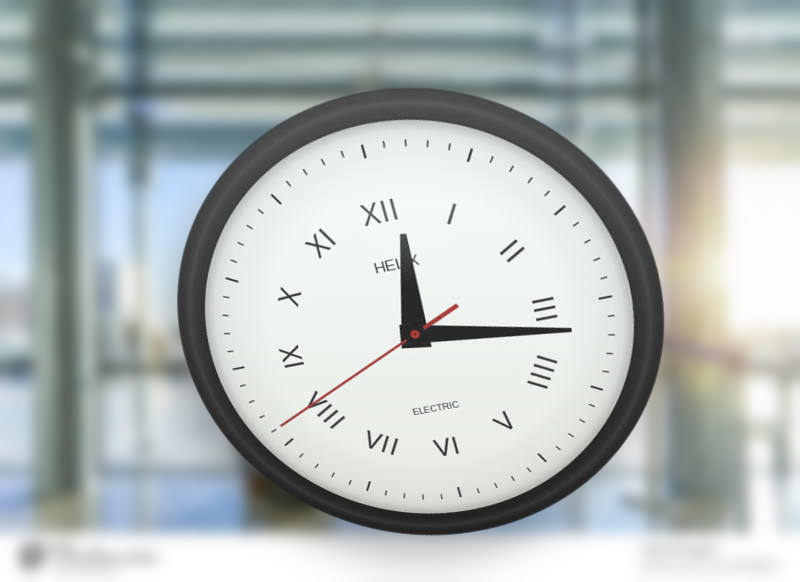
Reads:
{"hour": 12, "minute": 16, "second": 41}
